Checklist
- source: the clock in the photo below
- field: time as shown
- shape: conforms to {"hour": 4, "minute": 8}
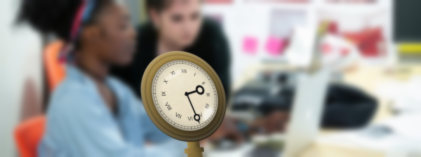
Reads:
{"hour": 2, "minute": 27}
